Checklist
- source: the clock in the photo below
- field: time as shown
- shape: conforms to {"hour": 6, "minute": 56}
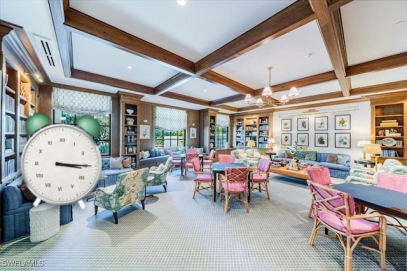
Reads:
{"hour": 3, "minute": 15}
